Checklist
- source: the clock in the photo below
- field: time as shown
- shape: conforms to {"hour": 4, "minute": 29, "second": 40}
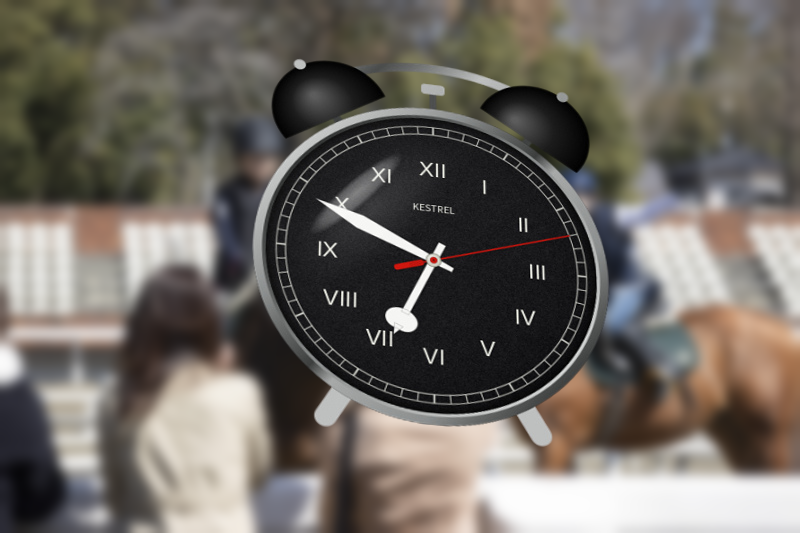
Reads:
{"hour": 6, "minute": 49, "second": 12}
